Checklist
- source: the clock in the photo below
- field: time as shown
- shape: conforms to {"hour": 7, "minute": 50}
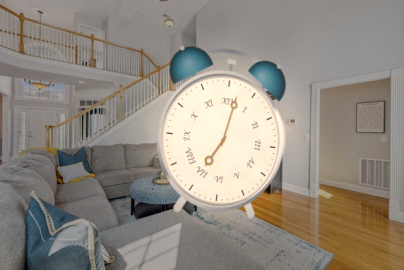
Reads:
{"hour": 7, "minute": 2}
